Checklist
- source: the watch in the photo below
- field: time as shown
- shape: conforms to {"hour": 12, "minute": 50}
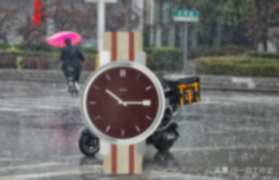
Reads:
{"hour": 10, "minute": 15}
